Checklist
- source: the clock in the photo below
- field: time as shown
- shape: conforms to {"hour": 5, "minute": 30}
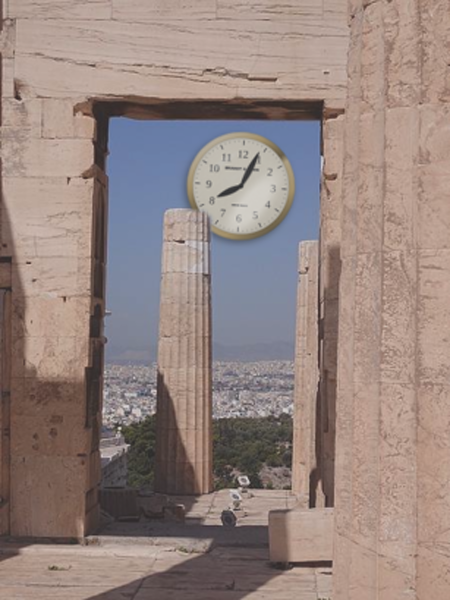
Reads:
{"hour": 8, "minute": 4}
